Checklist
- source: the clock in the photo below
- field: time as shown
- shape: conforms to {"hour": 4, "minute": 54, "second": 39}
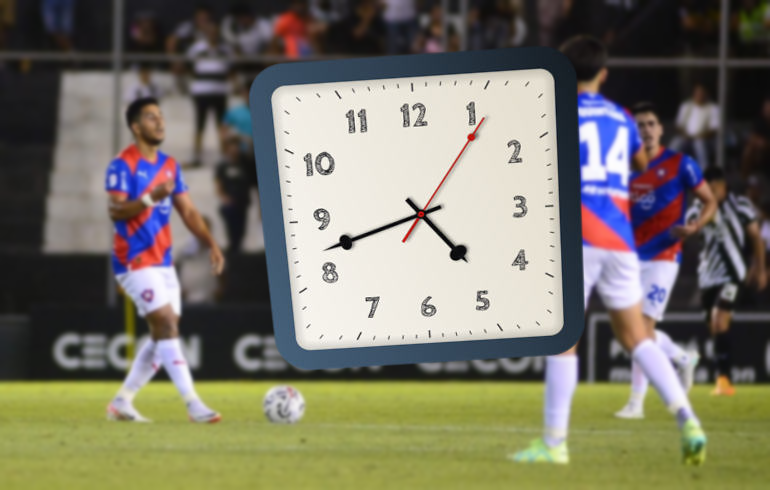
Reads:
{"hour": 4, "minute": 42, "second": 6}
